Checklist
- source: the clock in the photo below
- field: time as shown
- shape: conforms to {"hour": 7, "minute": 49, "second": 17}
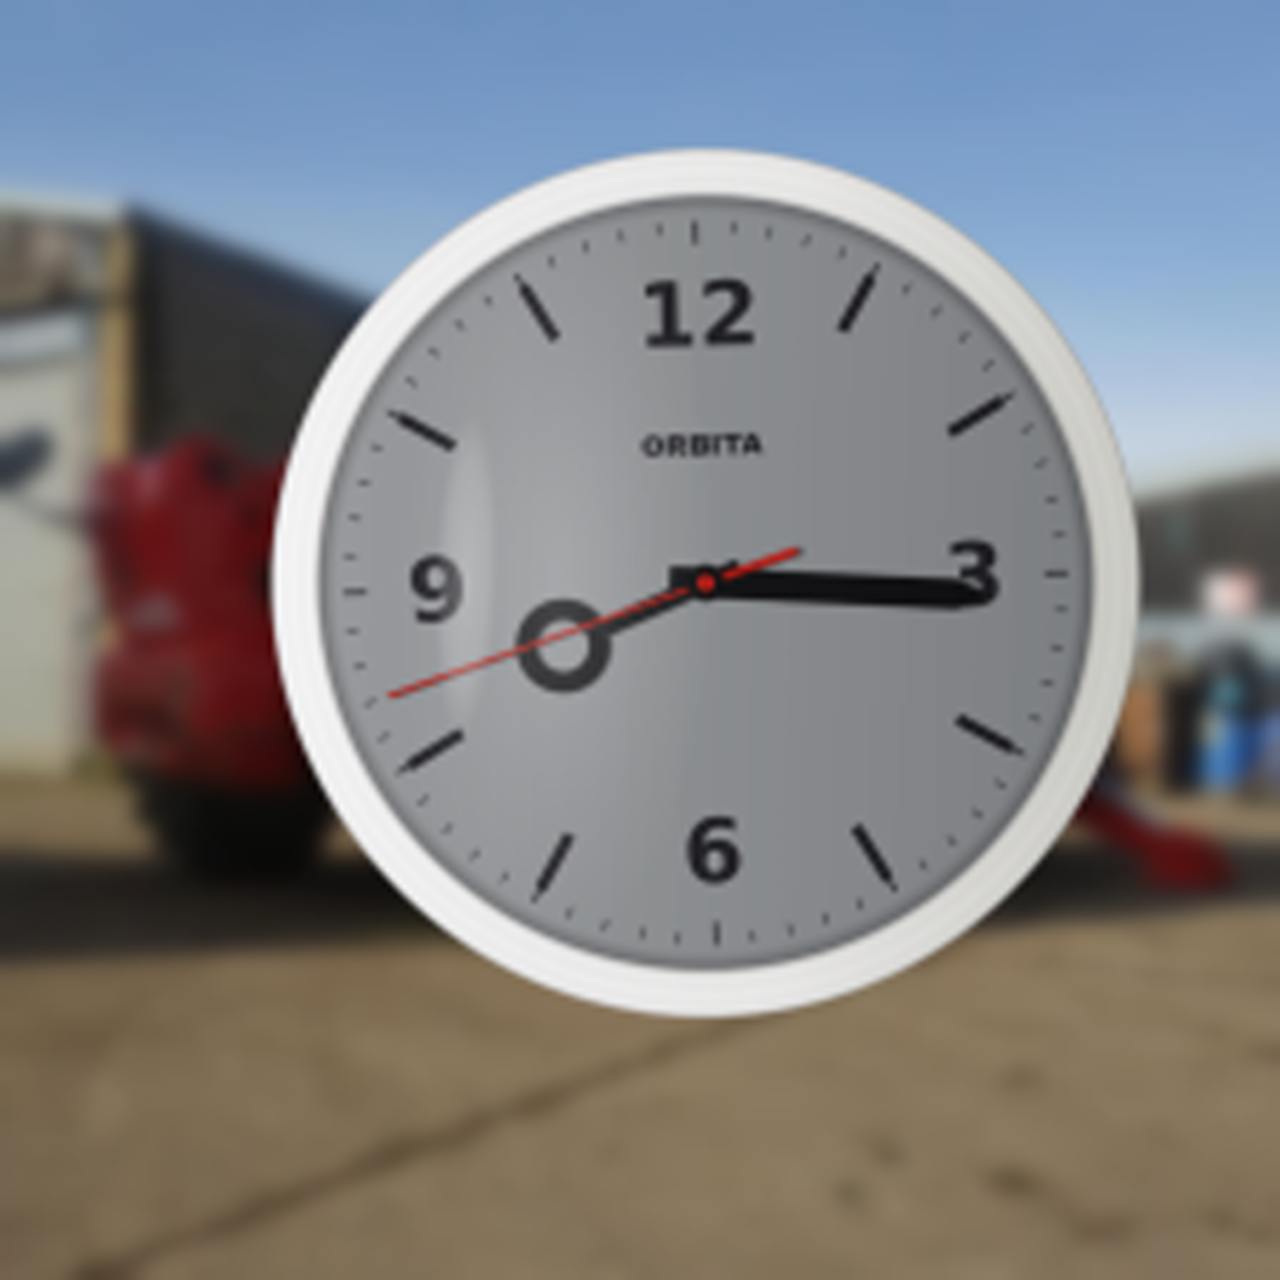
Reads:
{"hour": 8, "minute": 15, "second": 42}
